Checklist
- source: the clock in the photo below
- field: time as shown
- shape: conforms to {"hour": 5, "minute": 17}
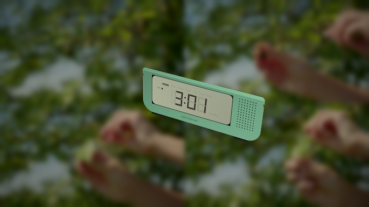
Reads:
{"hour": 3, "minute": 1}
